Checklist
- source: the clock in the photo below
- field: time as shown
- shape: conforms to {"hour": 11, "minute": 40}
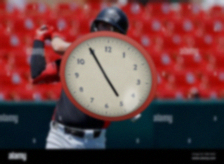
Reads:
{"hour": 4, "minute": 55}
